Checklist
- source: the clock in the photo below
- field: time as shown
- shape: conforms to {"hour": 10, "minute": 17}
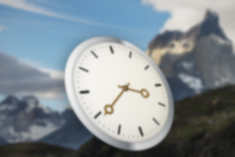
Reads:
{"hour": 3, "minute": 39}
